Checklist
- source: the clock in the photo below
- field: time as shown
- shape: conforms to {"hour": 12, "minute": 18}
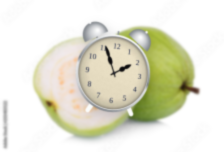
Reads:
{"hour": 1, "minute": 56}
